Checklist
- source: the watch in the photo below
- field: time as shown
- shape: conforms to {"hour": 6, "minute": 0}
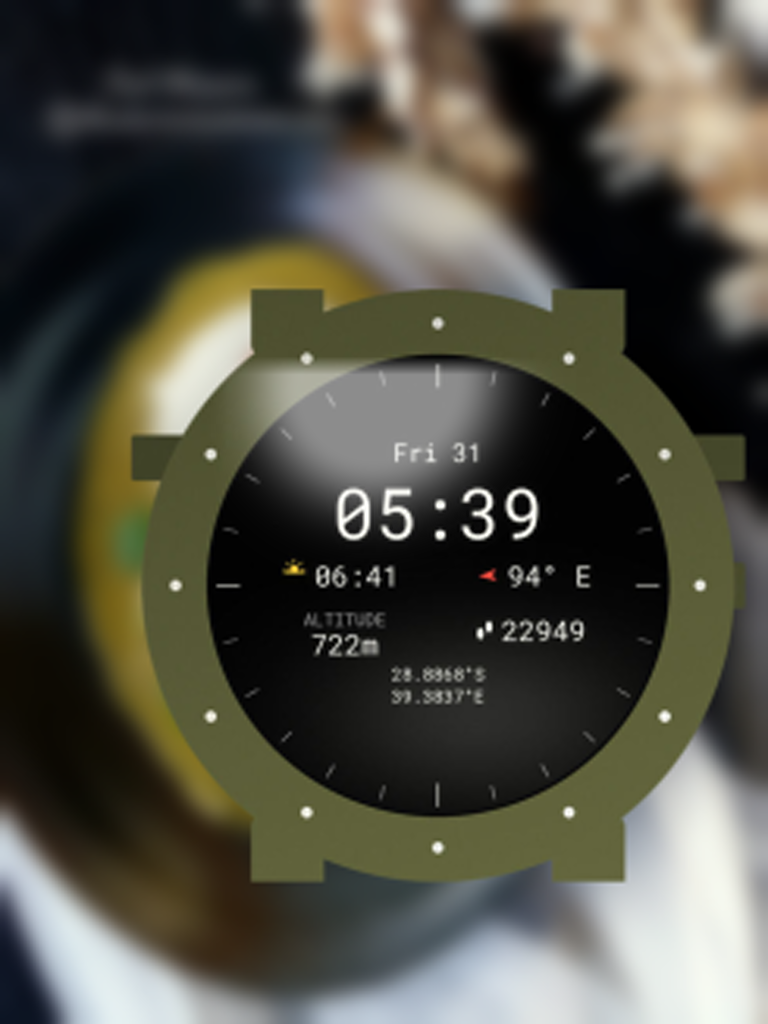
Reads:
{"hour": 5, "minute": 39}
